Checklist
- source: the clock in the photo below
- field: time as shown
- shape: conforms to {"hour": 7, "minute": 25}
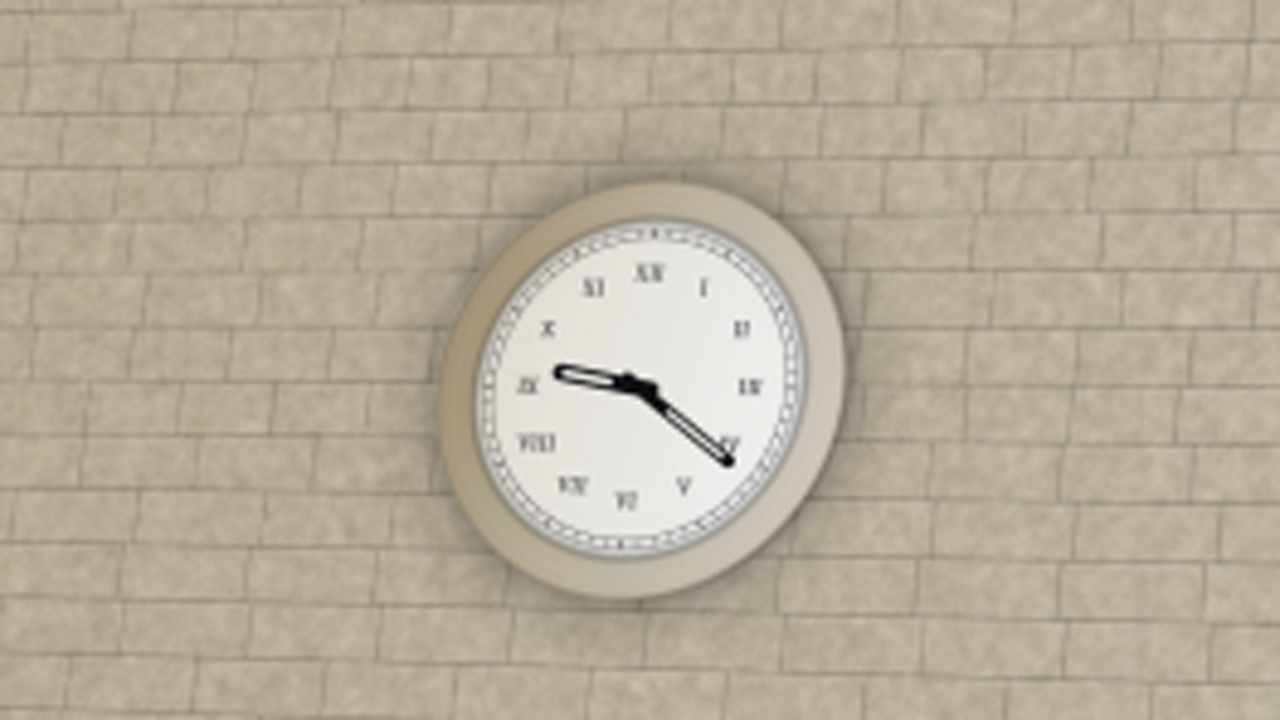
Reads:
{"hour": 9, "minute": 21}
